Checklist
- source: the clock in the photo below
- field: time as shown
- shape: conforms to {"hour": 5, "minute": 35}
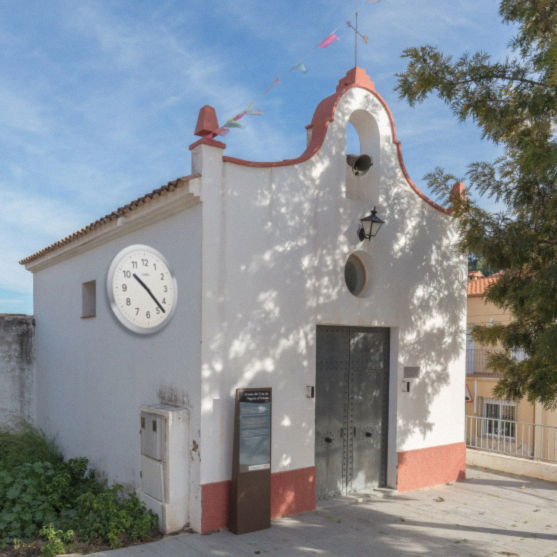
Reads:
{"hour": 10, "minute": 23}
